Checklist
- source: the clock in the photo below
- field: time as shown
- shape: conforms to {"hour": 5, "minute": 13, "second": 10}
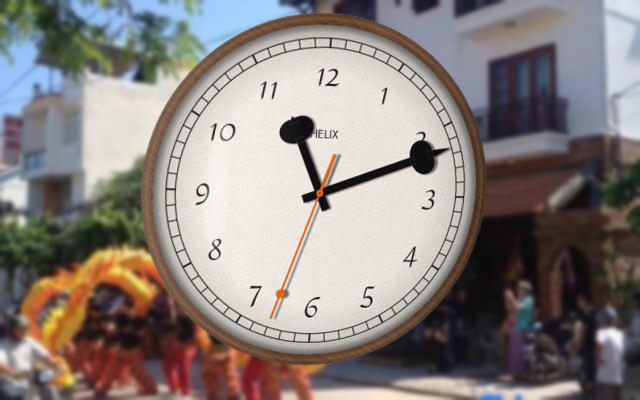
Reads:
{"hour": 11, "minute": 11, "second": 33}
